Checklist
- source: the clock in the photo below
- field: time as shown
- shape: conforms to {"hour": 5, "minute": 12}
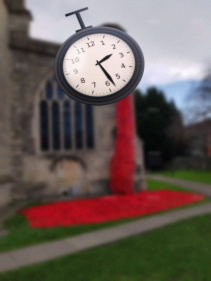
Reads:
{"hour": 2, "minute": 28}
